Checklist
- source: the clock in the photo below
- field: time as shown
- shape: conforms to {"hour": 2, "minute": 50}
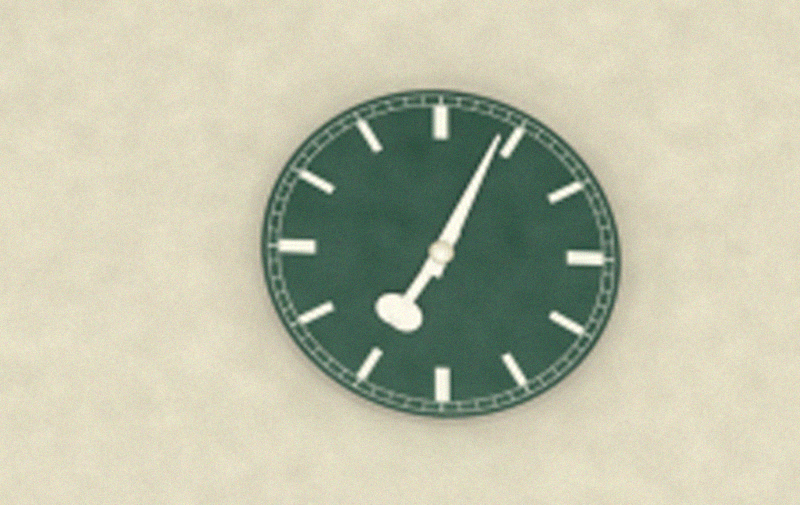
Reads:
{"hour": 7, "minute": 4}
